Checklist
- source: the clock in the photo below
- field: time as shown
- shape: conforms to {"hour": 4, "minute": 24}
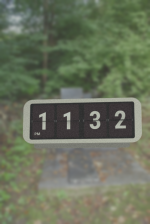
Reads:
{"hour": 11, "minute": 32}
